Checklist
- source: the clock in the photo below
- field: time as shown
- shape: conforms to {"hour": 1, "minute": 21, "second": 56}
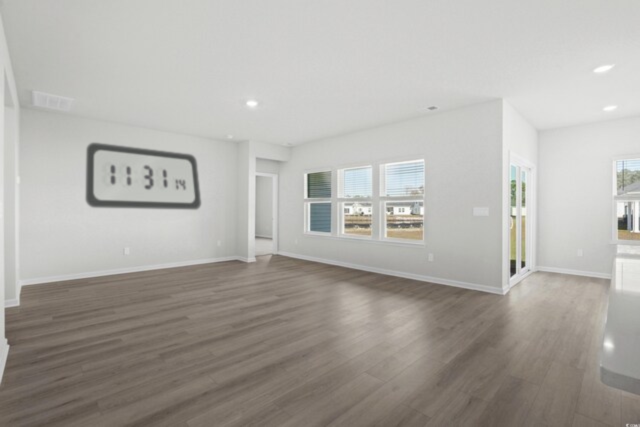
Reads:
{"hour": 11, "minute": 31, "second": 14}
